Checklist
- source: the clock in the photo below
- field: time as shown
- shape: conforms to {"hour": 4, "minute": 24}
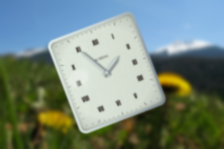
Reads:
{"hour": 1, "minute": 55}
